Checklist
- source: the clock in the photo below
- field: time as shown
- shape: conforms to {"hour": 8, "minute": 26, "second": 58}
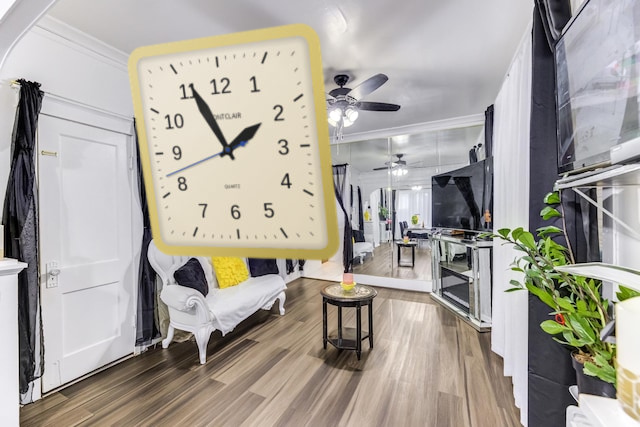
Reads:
{"hour": 1, "minute": 55, "second": 42}
